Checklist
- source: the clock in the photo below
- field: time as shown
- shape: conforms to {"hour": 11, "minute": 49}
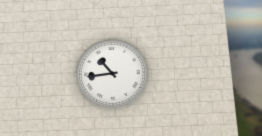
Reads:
{"hour": 10, "minute": 44}
